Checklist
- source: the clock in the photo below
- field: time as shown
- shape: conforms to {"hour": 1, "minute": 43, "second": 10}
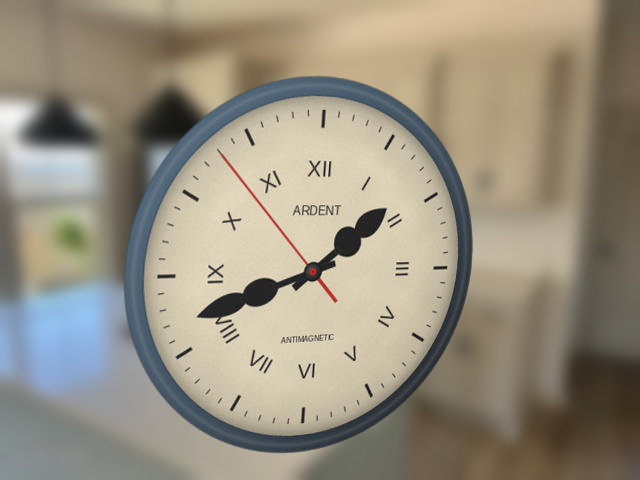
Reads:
{"hour": 1, "minute": 41, "second": 53}
